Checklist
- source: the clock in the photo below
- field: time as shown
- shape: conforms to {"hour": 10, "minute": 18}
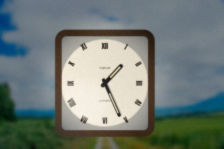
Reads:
{"hour": 1, "minute": 26}
